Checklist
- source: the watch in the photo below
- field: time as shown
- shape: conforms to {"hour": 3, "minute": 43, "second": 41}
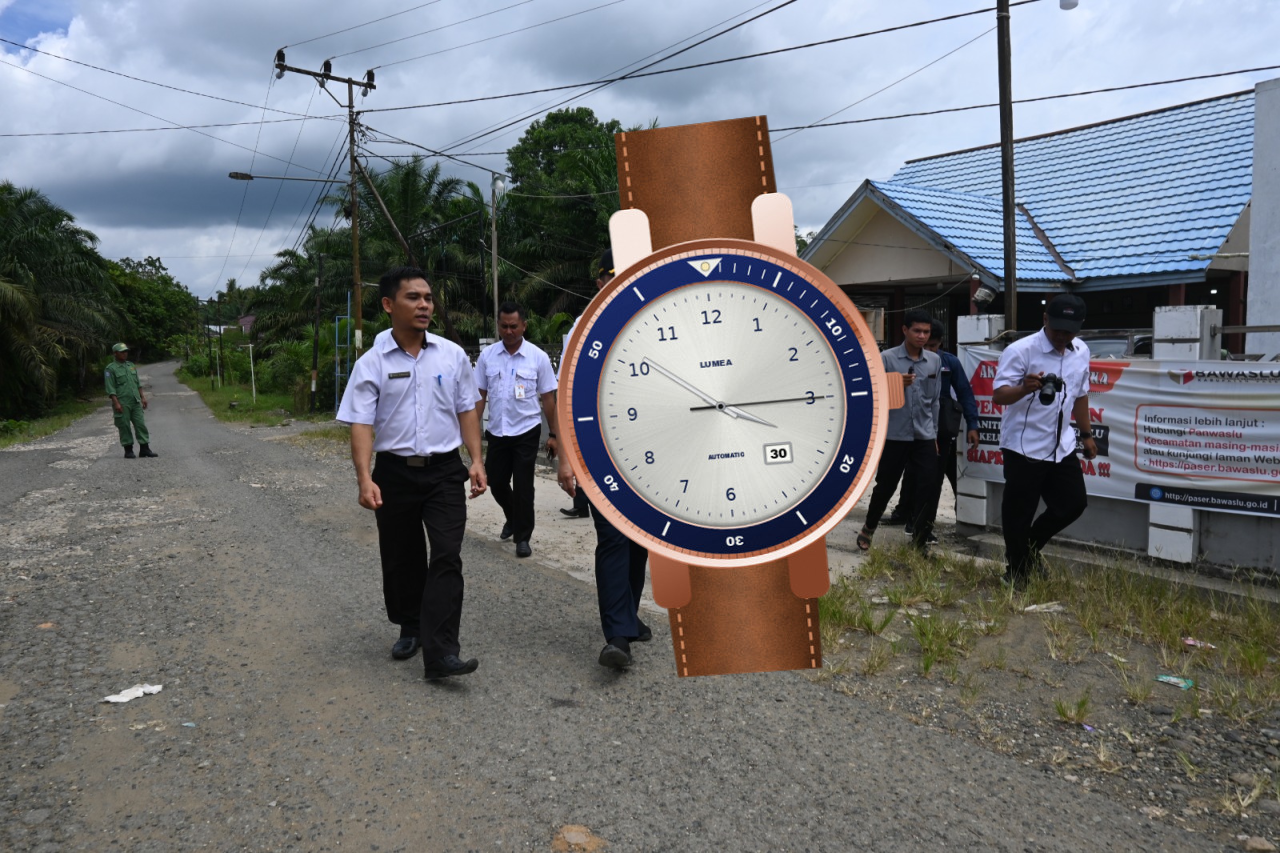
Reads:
{"hour": 3, "minute": 51, "second": 15}
